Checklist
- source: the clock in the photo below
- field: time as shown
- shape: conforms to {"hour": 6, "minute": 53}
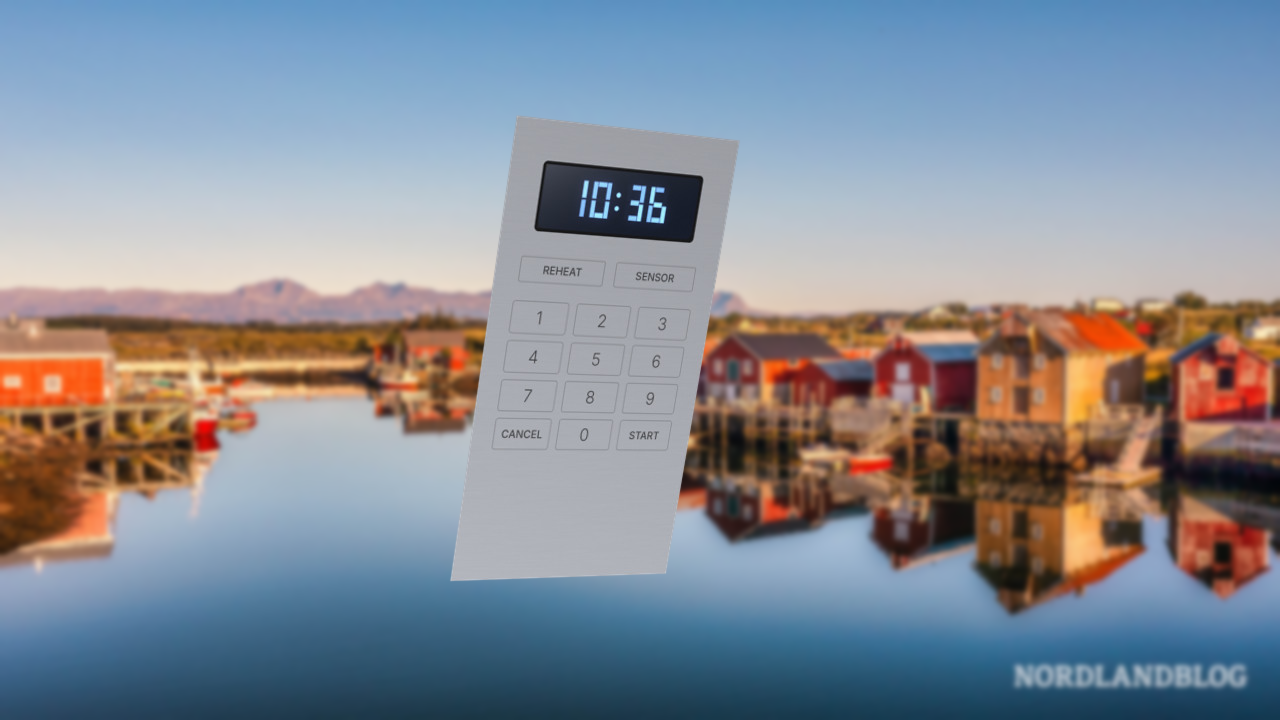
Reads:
{"hour": 10, "minute": 36}
